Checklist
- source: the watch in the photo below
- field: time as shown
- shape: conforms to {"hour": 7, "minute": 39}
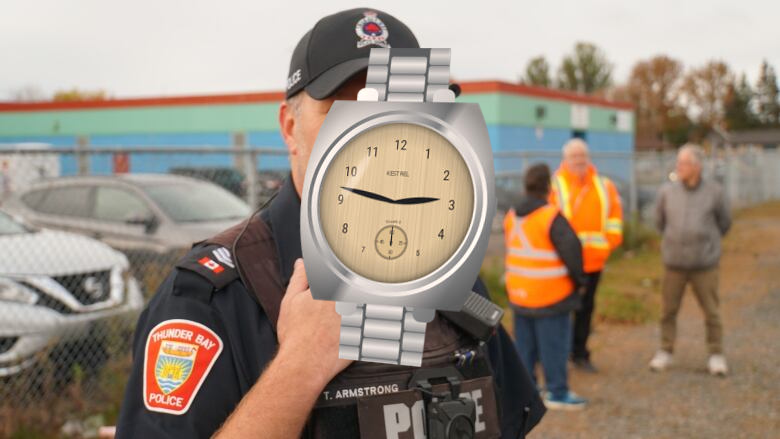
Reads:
{"hour": 2, "minute": 47}
